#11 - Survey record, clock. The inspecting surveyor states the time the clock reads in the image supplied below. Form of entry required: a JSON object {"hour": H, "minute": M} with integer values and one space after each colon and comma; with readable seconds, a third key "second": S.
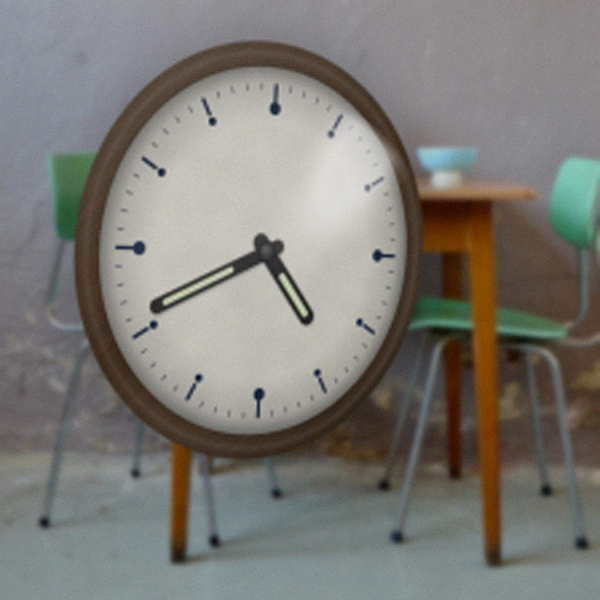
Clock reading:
{"hour": 4, "minute": 41}
